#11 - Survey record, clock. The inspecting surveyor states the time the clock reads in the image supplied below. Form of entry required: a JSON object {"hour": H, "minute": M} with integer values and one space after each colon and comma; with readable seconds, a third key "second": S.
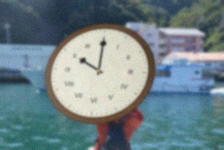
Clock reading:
{"hour": 10, "minute": 0}
